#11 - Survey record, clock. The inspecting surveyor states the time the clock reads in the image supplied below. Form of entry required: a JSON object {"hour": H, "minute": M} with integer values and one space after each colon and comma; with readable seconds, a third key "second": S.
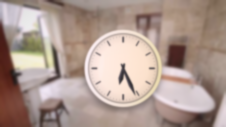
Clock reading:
{"hour": 6, "minute": 26}
